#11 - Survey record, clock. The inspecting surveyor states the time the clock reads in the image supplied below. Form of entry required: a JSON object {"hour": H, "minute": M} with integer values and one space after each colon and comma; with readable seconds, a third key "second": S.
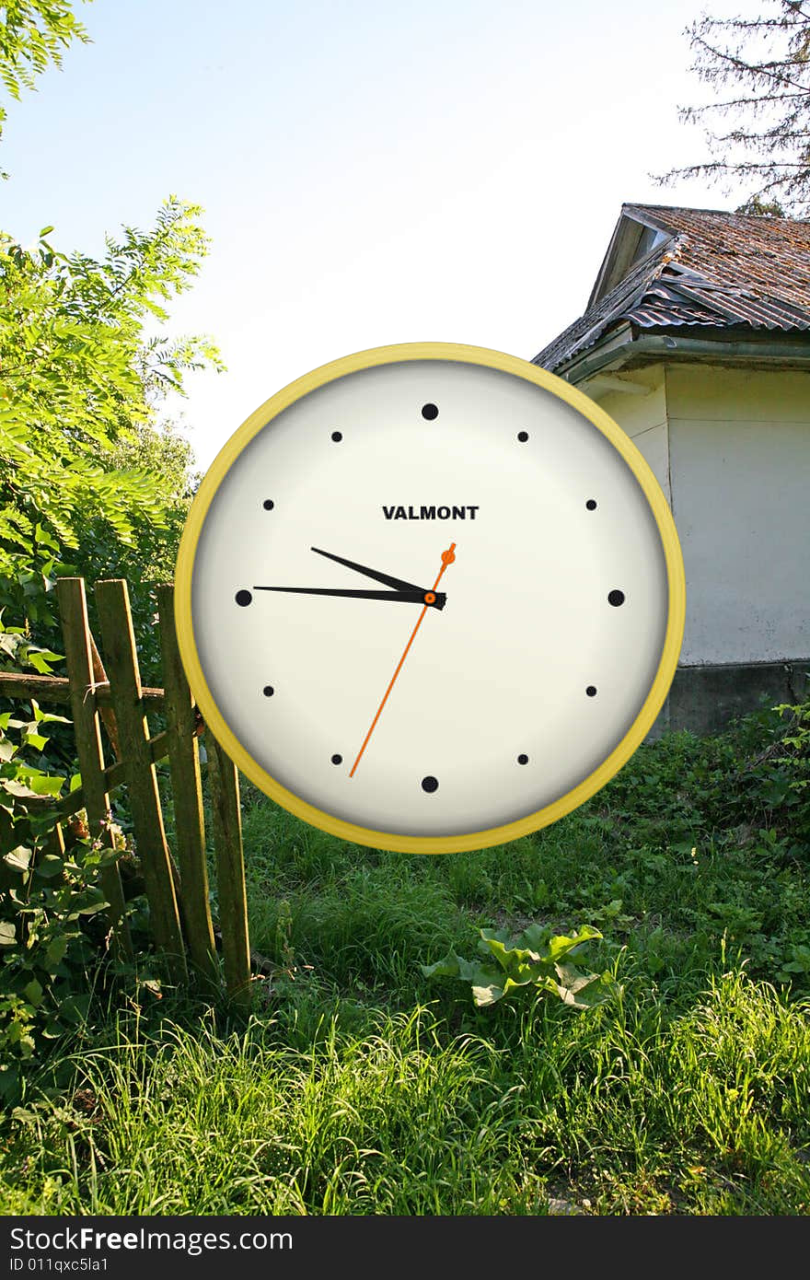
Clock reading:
{"hour": 9, "minute": 45, "second": 34}
